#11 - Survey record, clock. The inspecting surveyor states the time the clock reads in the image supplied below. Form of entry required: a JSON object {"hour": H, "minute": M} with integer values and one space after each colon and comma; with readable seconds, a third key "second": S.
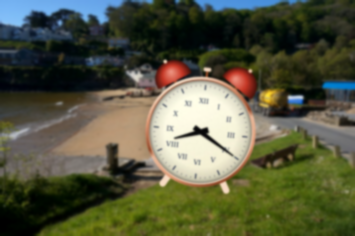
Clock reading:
{"hour": 8, "minute": 20}
